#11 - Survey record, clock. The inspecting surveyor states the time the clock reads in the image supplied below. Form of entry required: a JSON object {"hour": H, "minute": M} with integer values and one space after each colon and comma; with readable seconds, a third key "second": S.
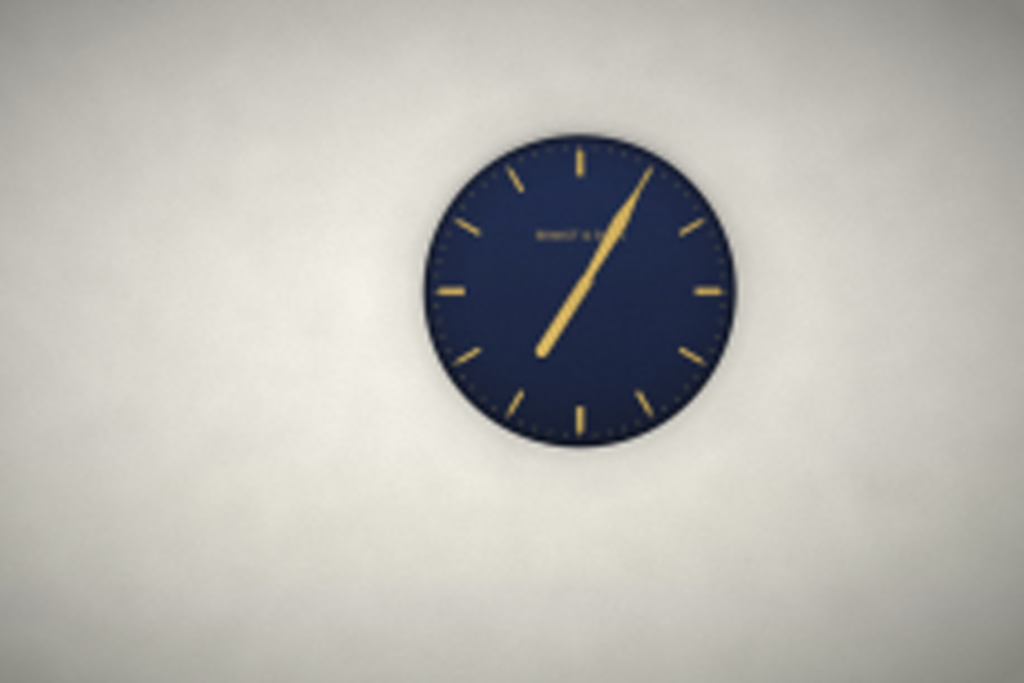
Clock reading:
{"hour": 7, "minute": 5}
